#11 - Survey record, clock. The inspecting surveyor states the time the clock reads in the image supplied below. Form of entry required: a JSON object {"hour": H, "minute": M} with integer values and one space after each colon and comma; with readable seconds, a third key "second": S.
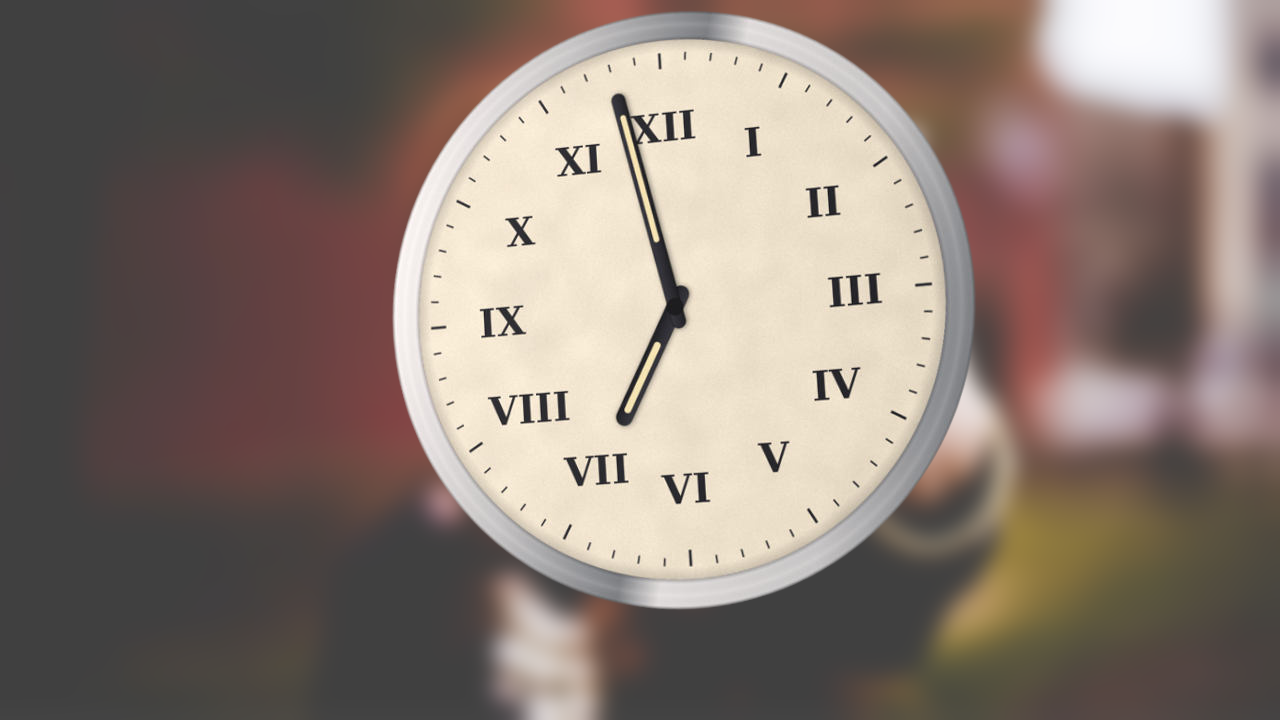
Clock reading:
{"hour": 6, "minute": 58}
